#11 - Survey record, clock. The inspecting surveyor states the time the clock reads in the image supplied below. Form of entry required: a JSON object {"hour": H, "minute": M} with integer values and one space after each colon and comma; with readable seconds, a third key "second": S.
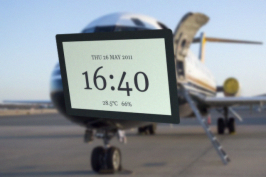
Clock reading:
{"hour": 16, "minute": 40}
